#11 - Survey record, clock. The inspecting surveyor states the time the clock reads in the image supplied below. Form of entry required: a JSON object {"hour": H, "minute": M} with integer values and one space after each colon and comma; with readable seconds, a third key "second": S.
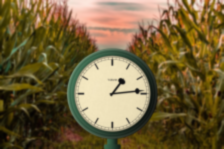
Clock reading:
{"hour": 1, "minute": 14}
